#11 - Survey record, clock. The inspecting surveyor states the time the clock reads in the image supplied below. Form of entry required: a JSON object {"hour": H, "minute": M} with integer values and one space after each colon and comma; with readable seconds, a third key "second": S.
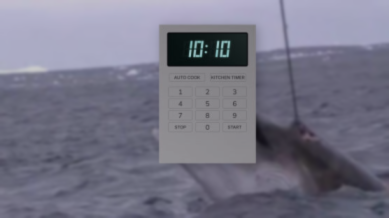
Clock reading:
{"hour": 10, "minute": 10}
